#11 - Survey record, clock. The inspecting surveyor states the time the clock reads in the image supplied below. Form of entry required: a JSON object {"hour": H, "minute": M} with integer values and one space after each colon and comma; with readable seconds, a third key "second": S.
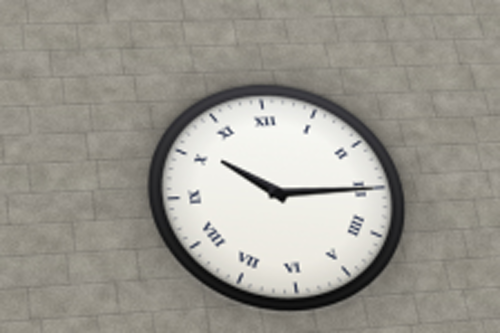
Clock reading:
{"hour": 10, "minute": 15}
